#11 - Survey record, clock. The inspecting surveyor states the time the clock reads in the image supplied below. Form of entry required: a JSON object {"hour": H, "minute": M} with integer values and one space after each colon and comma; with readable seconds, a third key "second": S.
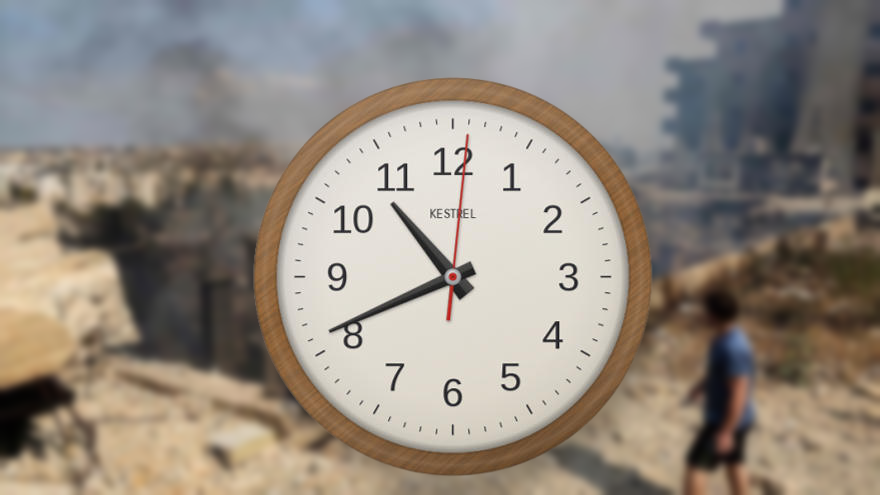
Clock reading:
{"hour": 10, "minute": 41, "second": 1}
